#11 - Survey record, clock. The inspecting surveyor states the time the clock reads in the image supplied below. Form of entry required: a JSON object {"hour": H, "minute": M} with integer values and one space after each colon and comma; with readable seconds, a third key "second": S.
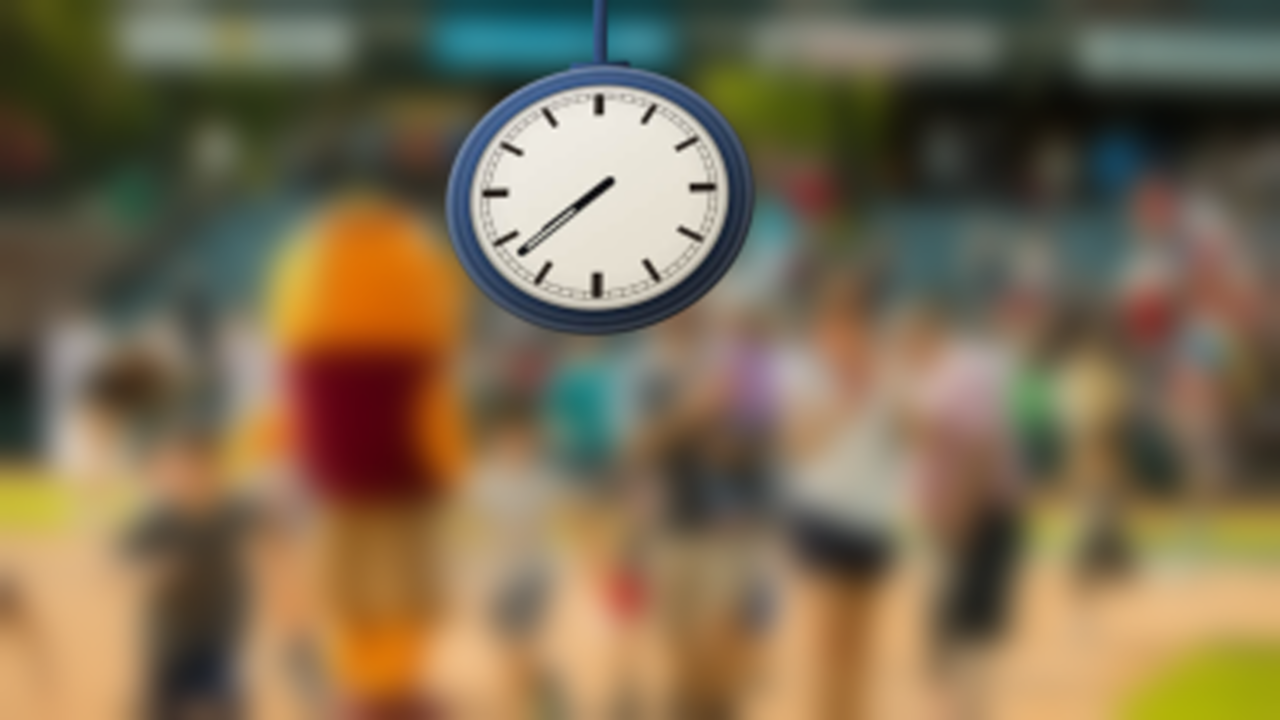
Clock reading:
{"hour": 7, "minute": 38}
